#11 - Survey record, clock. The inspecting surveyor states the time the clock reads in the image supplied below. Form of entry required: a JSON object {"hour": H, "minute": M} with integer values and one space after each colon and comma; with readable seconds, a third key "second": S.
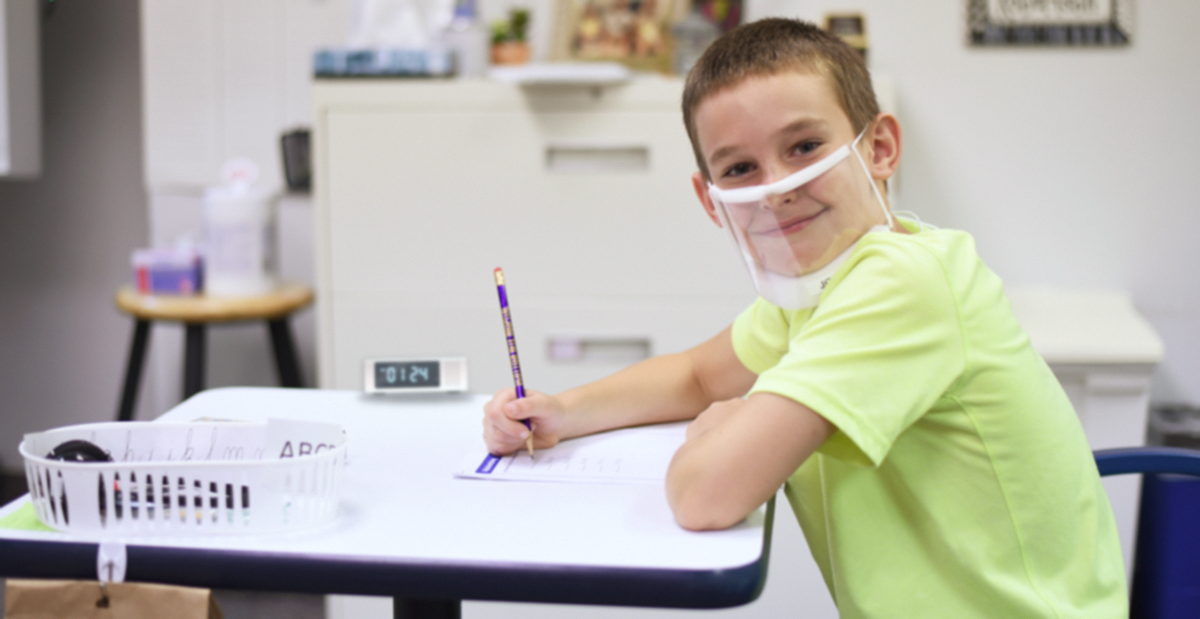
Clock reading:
{"hour": 1, "minute": 24}
